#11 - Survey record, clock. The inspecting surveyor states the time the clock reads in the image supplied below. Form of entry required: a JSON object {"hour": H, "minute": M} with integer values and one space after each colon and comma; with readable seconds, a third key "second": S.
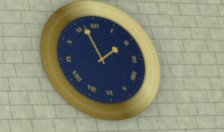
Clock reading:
{"hour": 1, "minute": 57}
